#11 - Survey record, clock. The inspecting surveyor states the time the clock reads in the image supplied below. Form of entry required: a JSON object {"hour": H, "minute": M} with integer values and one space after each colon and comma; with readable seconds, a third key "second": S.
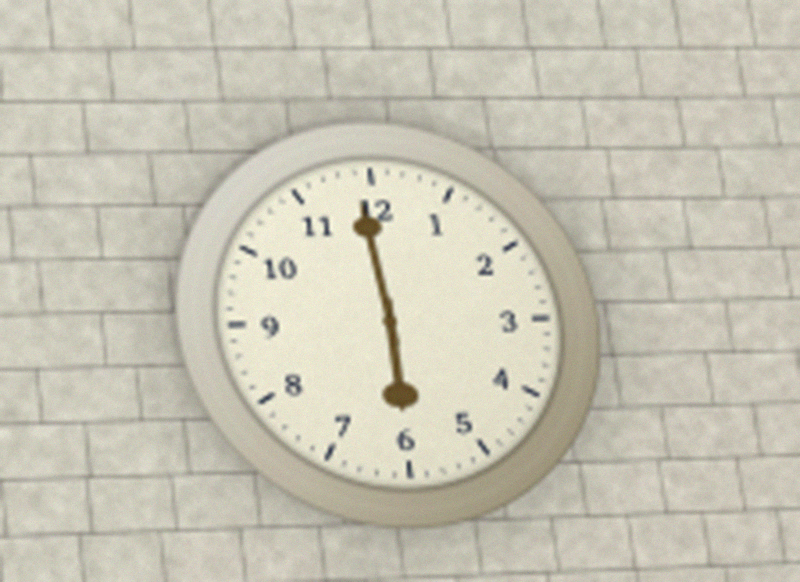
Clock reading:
{"hour": 5, "minute": 59}
